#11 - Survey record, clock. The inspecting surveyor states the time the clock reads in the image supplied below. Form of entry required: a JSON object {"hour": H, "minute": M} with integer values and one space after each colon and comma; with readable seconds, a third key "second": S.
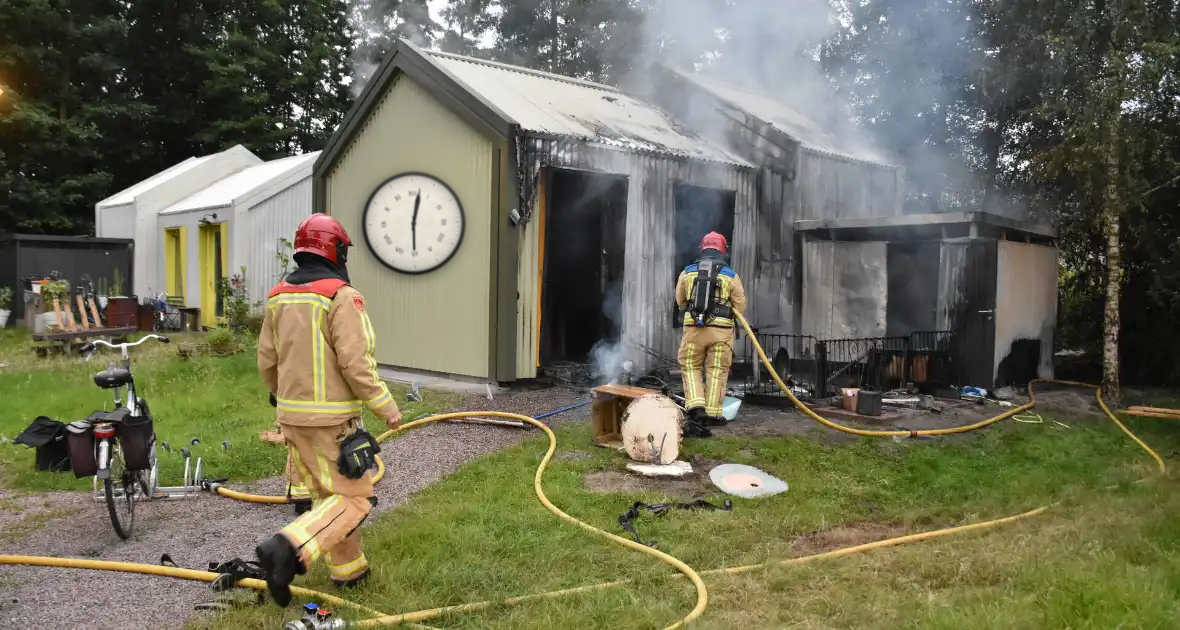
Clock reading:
{"hour": 6, "minute": 2}
